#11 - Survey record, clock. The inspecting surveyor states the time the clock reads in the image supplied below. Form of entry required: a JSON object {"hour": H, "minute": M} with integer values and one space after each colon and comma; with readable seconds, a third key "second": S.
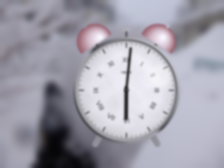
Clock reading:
{"hour": 6, "minute": 1}
